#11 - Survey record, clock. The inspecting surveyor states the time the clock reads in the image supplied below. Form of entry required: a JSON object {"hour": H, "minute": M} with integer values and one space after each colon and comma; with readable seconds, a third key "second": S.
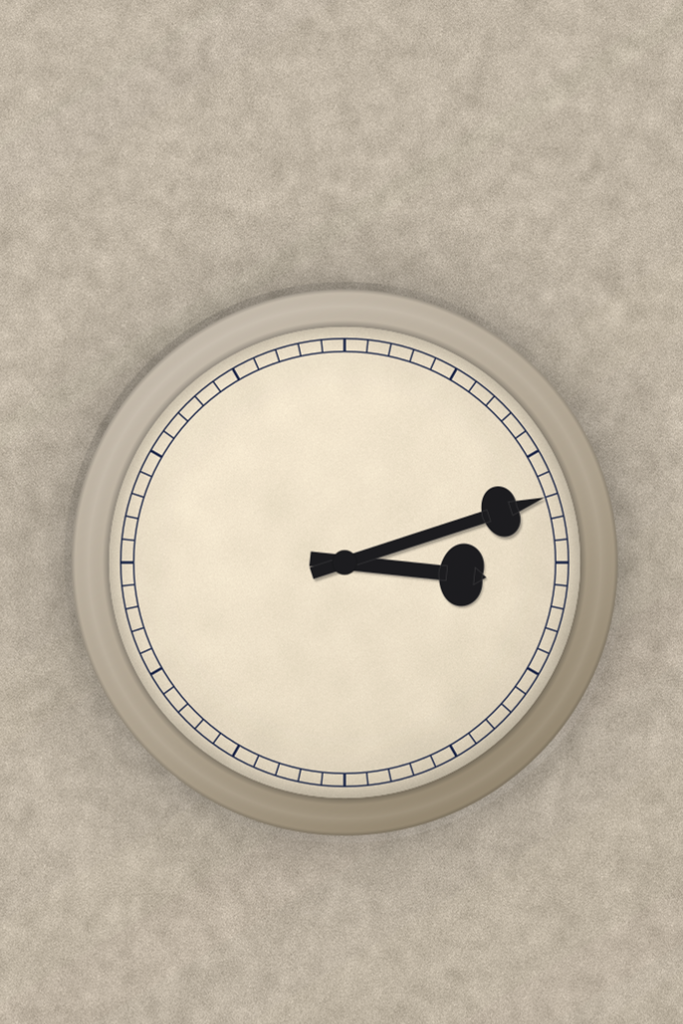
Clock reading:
{"hour": 3, "minute": 12}
